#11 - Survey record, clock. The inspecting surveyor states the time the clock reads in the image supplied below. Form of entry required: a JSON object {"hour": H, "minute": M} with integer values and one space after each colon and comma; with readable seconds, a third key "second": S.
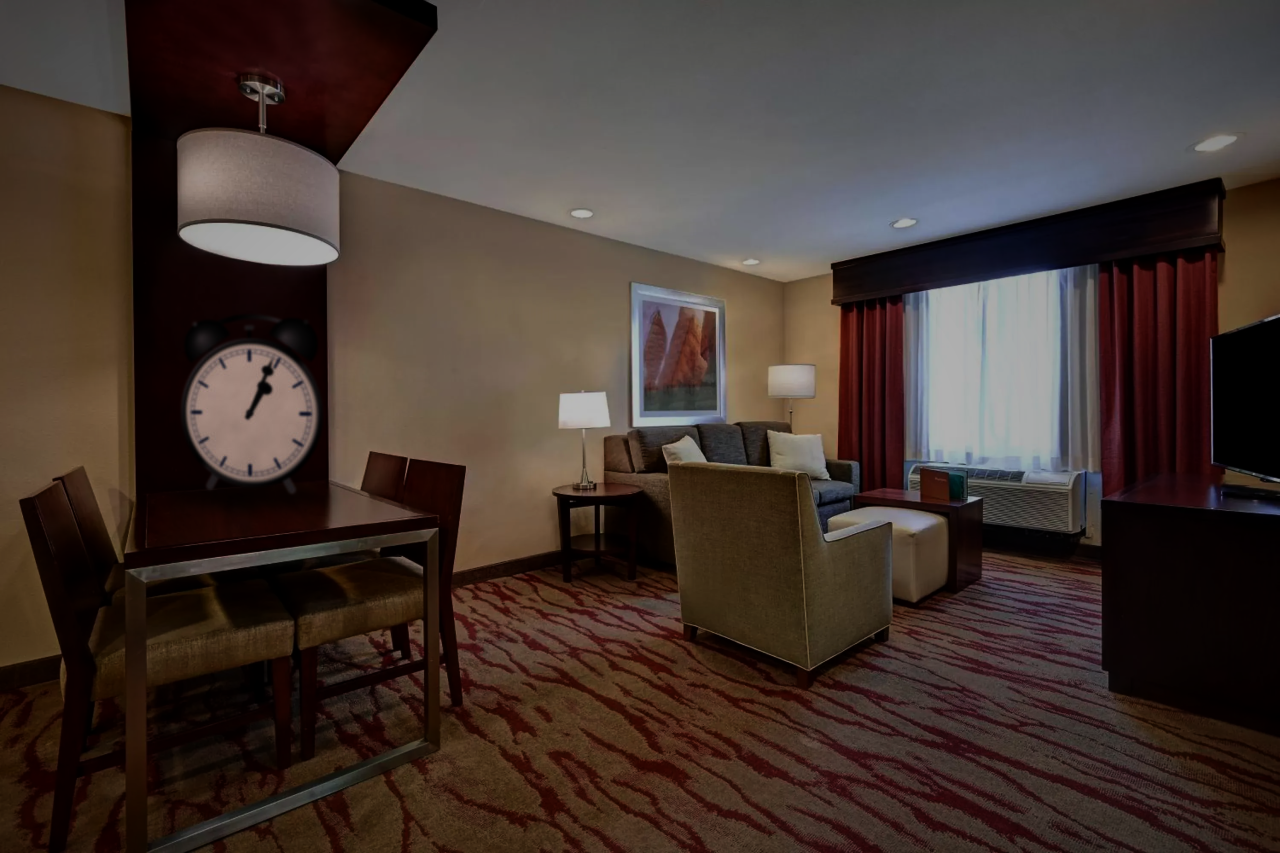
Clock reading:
{"hour": 1, "minute": 4}
